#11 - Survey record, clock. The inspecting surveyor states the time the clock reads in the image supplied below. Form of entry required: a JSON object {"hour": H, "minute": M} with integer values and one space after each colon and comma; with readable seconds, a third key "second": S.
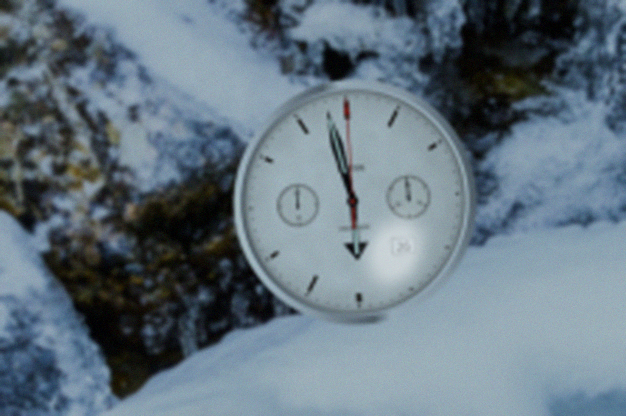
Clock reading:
{"hour": 5, "minute": 58}
